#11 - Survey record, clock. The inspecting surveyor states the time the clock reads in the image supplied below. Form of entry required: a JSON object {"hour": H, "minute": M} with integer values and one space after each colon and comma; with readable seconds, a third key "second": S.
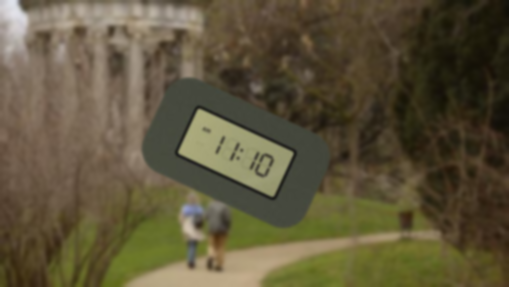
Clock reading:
{"hour": 11, "minute": 10}
